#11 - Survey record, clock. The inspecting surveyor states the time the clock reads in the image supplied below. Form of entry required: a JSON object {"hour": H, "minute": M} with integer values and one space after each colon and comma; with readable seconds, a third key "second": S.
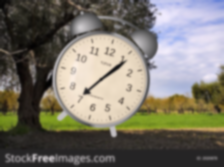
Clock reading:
{"hour": 7, "minute": 6}
